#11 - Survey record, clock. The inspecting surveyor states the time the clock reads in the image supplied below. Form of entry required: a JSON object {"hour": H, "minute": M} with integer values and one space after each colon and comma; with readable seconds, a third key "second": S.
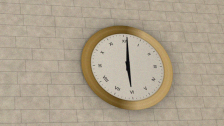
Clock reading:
{"hour": 6, "minute": 1}
